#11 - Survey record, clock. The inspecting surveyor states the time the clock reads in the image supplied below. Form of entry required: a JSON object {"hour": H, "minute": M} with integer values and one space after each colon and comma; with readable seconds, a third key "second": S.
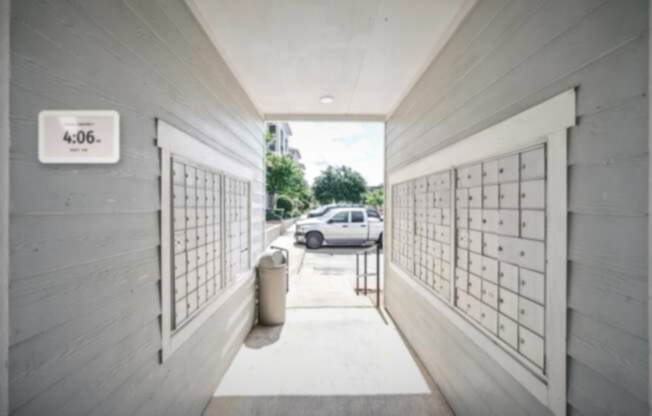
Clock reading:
{"hour": 4, "minute": 6}
